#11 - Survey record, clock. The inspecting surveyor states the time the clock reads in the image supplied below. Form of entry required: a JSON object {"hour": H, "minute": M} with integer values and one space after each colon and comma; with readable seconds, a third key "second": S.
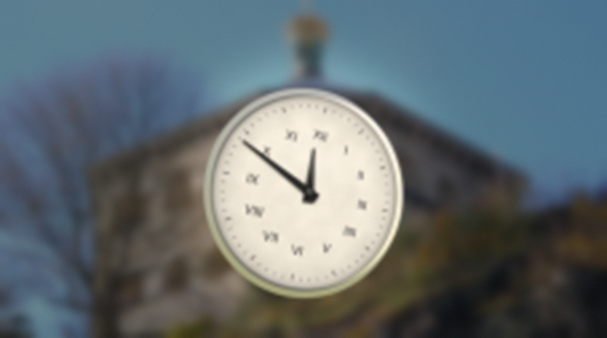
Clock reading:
{"hour": 11, "minute": 49}
